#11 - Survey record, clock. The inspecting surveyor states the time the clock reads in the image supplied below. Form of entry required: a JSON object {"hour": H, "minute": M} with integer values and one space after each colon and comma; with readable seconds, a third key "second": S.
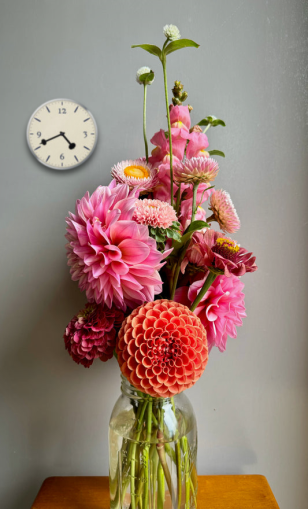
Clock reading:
{"hour": 4, "minute": 41}
